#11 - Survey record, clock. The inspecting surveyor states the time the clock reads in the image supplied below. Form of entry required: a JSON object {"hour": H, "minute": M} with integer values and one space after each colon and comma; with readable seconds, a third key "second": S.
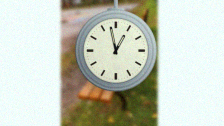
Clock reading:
{"hour": 12, "minute": 58}
